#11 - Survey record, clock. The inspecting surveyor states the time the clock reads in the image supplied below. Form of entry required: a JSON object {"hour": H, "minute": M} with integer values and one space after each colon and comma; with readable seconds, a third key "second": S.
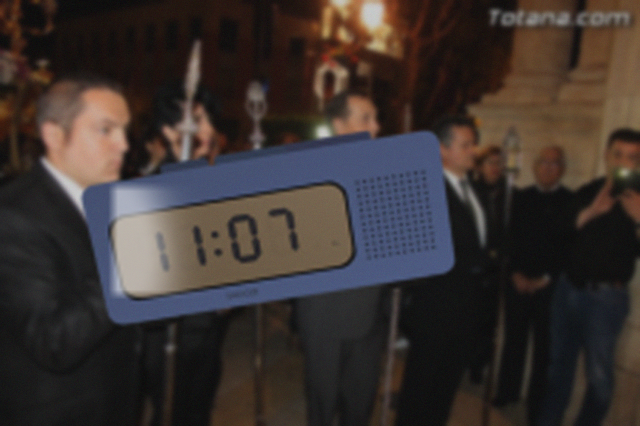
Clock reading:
{"hour": 11, "minute": 7}
